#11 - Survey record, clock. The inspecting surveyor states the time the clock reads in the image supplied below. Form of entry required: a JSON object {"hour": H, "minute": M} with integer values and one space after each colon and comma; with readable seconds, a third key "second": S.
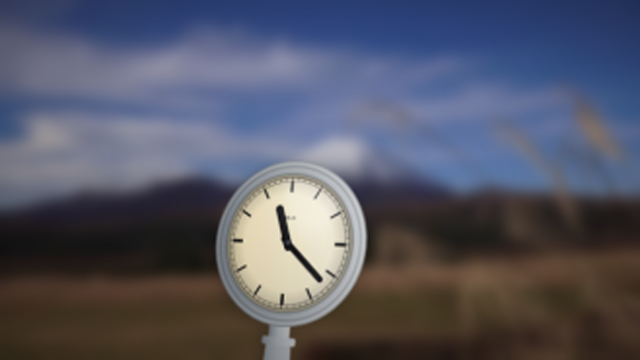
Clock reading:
{"hour": 11, "minute": 22}
